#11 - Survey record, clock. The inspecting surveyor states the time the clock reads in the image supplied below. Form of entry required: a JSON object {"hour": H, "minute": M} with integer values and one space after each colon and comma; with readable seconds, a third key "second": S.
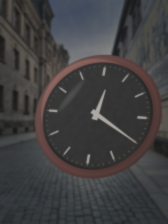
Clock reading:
{"hour": 12, "minute": 20}
